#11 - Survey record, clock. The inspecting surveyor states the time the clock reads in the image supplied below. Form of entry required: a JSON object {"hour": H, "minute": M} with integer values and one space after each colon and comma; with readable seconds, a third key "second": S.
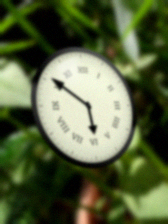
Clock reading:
{"hour": 5, "minute": 51}
